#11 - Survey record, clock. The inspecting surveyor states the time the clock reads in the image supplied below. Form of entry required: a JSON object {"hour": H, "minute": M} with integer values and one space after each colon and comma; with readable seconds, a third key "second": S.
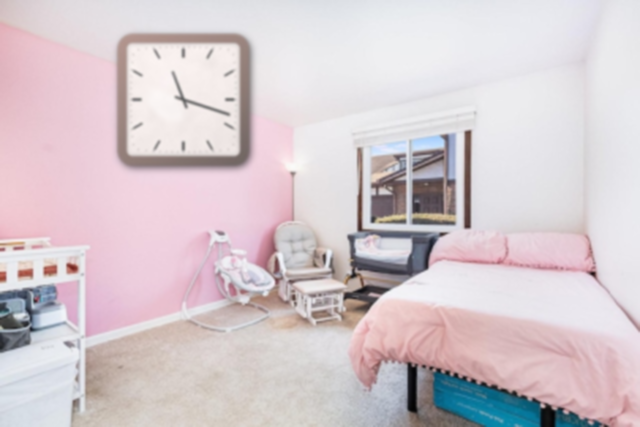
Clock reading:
{"hour": 11, "minute": 18}
